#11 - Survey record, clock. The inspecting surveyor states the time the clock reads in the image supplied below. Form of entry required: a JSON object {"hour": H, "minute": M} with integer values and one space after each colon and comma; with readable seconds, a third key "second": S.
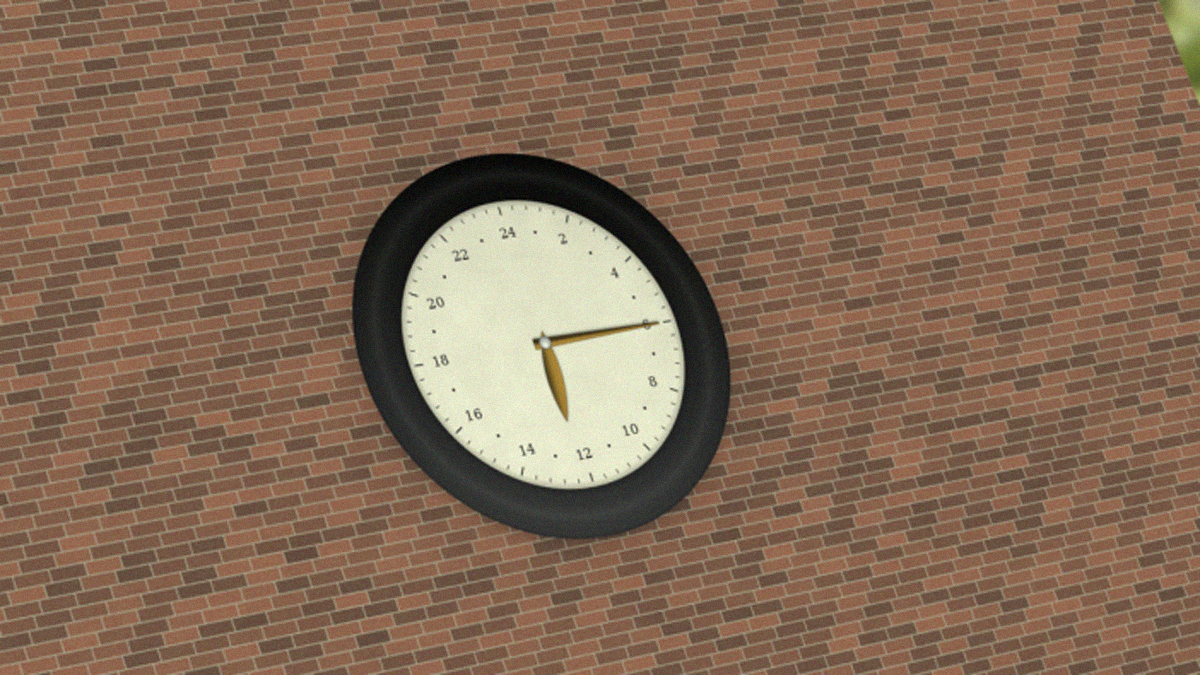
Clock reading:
{"hour": 12, "minute": 15}
